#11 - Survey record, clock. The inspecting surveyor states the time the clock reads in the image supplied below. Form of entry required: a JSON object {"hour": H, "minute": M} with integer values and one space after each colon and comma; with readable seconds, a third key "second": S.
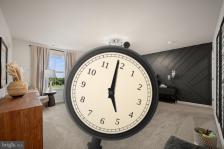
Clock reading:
{"hour": 4, "minute": 59}
